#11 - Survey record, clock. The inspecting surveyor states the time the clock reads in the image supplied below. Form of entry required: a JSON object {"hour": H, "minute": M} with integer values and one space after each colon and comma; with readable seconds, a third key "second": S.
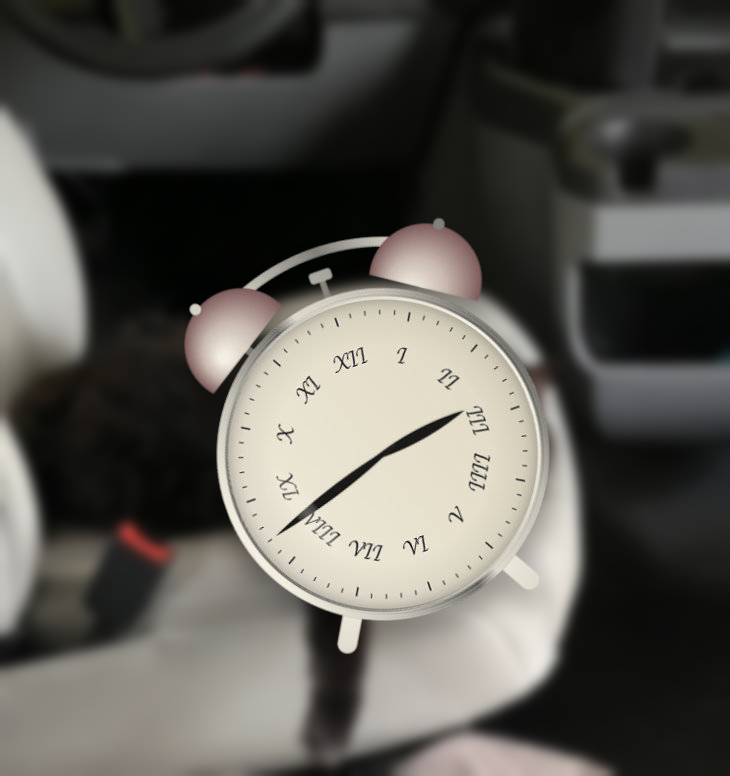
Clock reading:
{"hour": 2, "minute": 42}
